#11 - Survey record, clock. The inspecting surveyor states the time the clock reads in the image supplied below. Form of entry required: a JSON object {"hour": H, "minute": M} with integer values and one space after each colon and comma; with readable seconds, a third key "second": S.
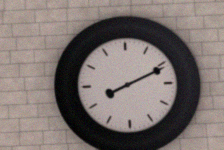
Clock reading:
{"hour": 8, "minute": 11}
